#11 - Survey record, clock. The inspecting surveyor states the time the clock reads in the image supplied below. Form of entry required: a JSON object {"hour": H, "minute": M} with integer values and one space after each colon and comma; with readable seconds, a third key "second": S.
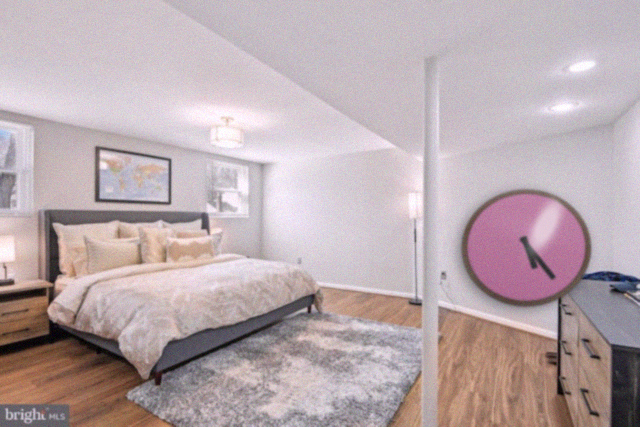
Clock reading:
{"hour": 5, "minute": 24}
